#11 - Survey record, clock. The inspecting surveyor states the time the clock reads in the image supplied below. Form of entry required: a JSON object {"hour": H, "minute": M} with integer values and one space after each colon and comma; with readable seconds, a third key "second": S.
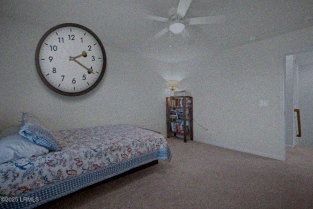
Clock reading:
{"hour": 2, "minute": 21}
